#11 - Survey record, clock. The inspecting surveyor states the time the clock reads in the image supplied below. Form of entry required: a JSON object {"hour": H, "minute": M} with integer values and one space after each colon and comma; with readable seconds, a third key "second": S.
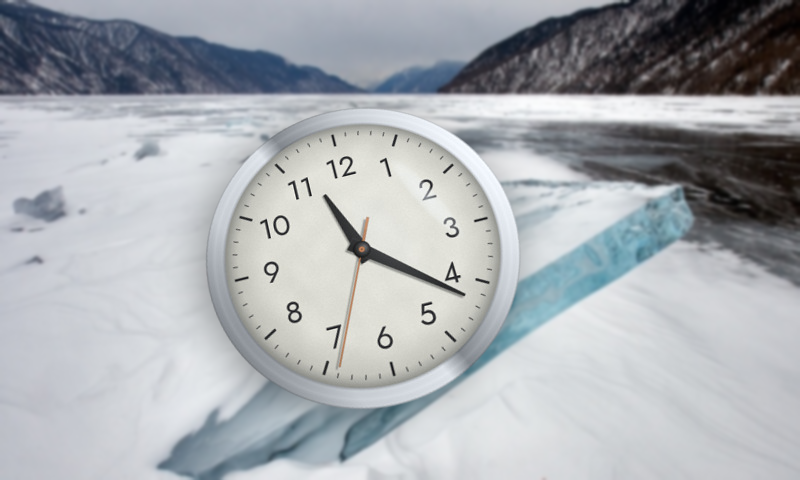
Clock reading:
{"hour": 11, "minute": 21, "second": 34}
